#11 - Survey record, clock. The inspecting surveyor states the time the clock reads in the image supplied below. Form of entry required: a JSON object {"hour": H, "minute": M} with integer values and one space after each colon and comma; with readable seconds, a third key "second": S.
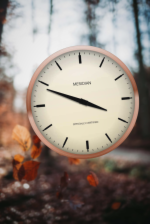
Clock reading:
{"hour": 3, "minute": 49}
